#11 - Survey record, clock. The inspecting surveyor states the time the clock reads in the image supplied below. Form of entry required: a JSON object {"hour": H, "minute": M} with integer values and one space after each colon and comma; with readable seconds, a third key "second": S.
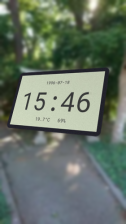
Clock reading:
{"hour": 15, "minute": 46}
